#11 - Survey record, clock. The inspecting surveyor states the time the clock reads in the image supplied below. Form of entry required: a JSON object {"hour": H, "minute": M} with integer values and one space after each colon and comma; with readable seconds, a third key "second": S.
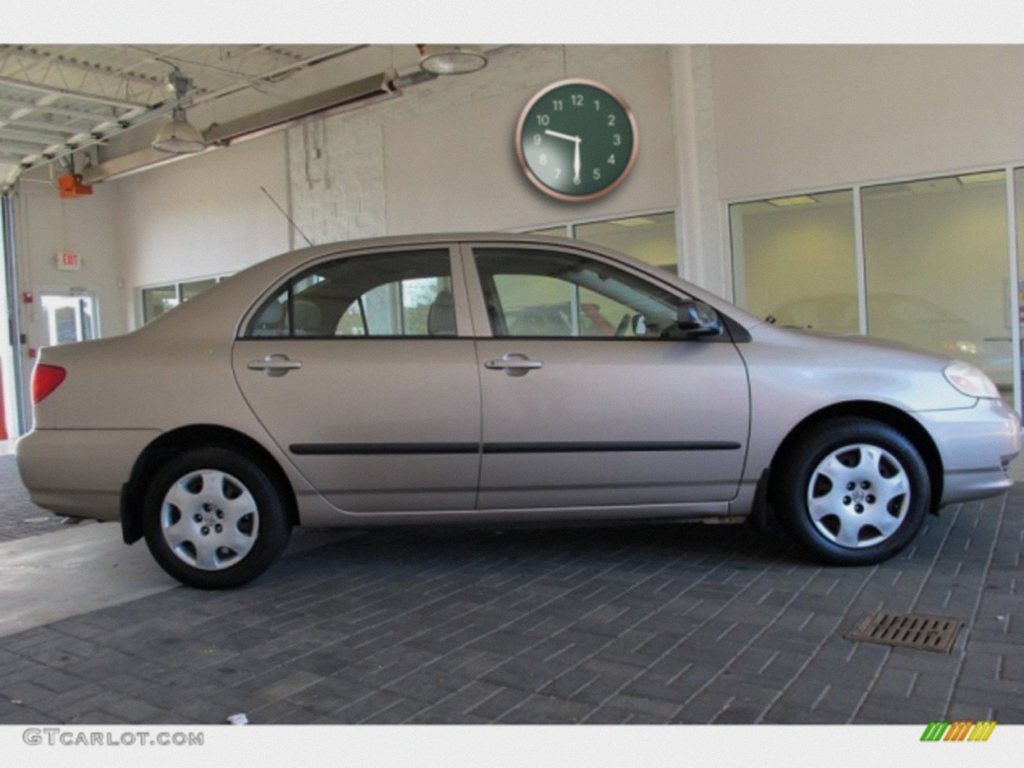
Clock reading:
{"hour": 9, "minute": 30}
